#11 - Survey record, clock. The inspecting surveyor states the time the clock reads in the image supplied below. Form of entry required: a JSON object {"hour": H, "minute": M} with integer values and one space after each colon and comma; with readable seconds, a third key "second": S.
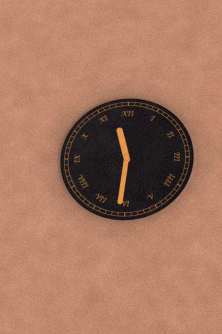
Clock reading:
{"hour": 11, "minute": 31}
